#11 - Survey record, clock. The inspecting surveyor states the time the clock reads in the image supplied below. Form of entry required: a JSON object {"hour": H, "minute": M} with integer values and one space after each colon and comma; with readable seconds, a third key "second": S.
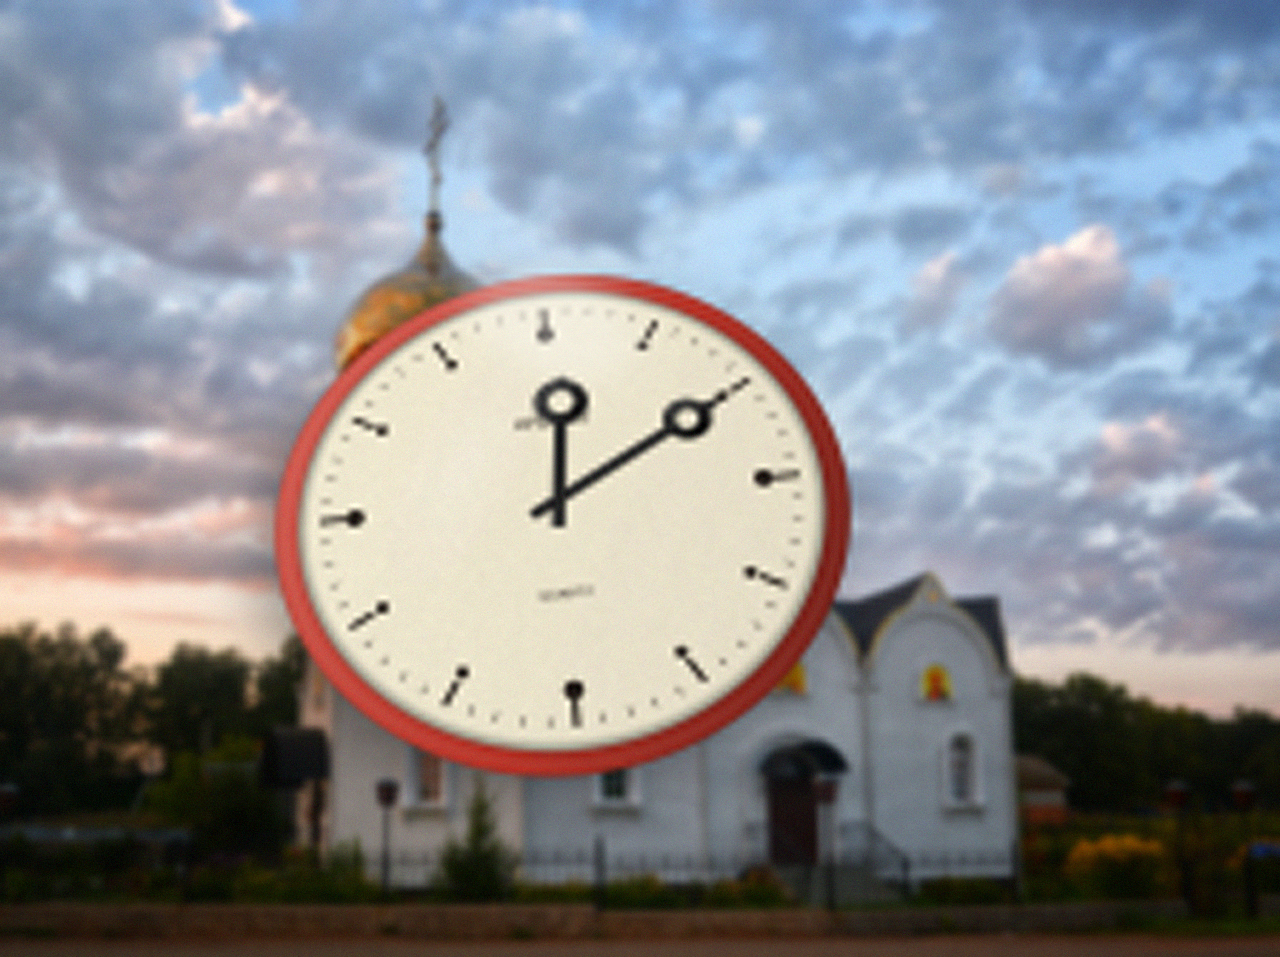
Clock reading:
{"hour": 12, "minute": 10}
